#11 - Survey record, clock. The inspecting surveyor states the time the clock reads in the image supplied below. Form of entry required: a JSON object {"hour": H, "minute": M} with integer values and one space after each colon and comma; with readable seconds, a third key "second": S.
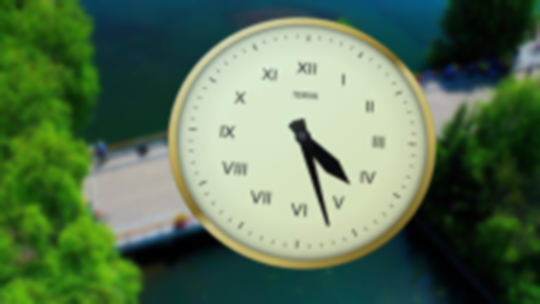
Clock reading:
{"hour": 4, "minute": 27}
